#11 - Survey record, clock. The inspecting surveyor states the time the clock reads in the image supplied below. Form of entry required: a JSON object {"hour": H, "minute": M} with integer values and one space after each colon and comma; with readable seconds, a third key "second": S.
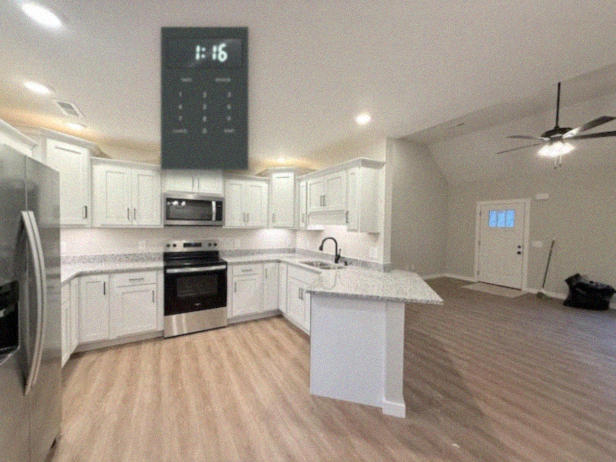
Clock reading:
{"hour": 1, "minute": 16}
